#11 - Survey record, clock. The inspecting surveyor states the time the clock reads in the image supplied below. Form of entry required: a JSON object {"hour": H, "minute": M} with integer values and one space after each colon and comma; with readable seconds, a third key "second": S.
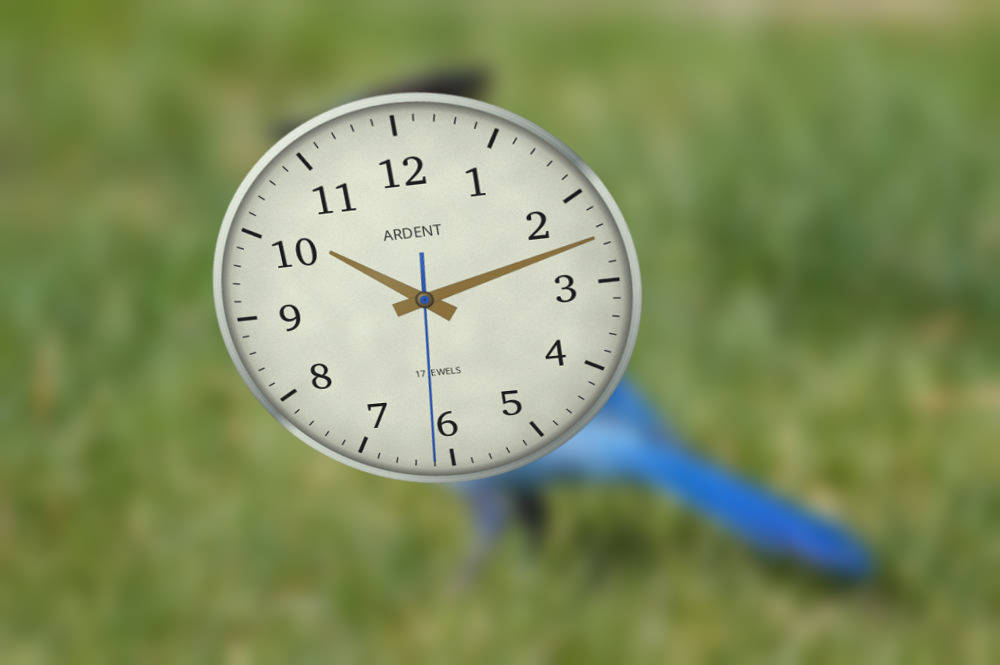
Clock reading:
{"hour": 10, "minute": 12, "second": 31}
